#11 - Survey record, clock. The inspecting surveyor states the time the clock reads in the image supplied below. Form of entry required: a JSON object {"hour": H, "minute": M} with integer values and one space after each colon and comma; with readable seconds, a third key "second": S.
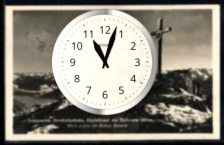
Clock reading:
{"hour": 11, "minute": 3}
